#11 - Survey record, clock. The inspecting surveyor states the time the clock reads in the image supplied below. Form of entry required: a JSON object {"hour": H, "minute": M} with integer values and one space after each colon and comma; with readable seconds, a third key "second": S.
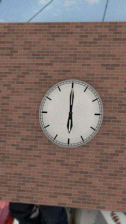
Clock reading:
{"hour": 6, "minute": 0}
